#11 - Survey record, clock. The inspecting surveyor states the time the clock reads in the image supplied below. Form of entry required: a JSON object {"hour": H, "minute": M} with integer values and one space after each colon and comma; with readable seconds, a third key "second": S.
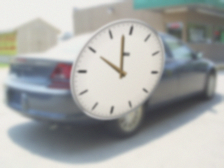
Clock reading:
{"hour": 9, "minute": 58}
